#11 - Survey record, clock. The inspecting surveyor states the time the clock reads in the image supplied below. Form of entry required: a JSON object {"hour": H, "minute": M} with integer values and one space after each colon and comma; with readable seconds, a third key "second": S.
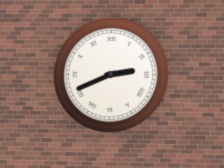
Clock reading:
{"hour": 2, "minute": 41}
